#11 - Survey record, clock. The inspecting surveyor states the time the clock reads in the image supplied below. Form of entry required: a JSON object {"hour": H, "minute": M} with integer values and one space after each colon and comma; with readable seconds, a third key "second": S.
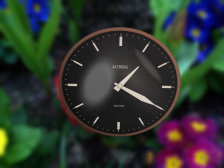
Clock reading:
{"hour": 1, "minute": 20}
